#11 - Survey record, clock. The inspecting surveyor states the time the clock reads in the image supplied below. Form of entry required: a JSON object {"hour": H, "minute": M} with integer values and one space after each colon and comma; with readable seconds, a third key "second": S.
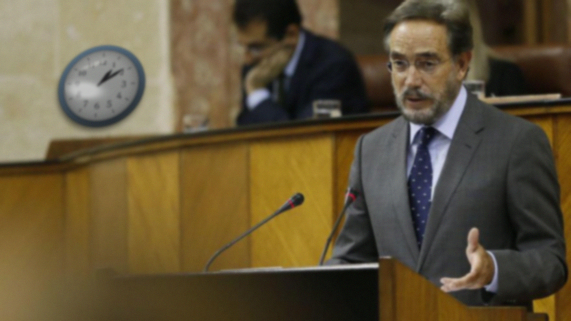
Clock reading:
{"hour": 1, "minute": 9}
